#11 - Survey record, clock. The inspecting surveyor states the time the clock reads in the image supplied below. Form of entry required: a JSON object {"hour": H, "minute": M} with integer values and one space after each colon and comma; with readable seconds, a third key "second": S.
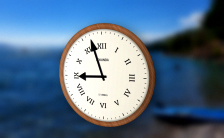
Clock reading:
{"hour": 8, "minute": 57}
